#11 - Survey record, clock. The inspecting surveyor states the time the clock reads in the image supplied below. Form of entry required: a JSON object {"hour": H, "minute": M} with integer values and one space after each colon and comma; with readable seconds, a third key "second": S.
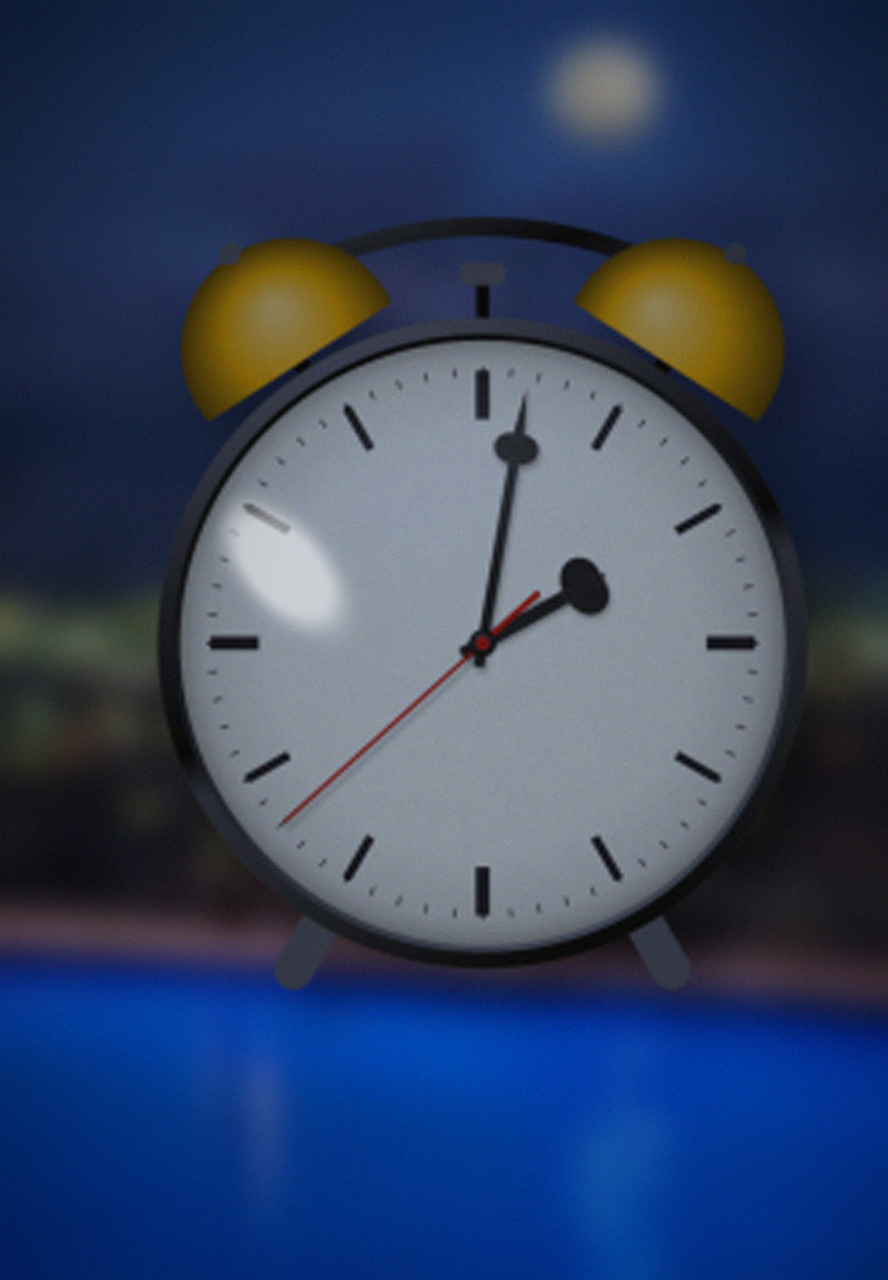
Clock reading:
{"hour": 2, "minute": 1, "second": 38}
